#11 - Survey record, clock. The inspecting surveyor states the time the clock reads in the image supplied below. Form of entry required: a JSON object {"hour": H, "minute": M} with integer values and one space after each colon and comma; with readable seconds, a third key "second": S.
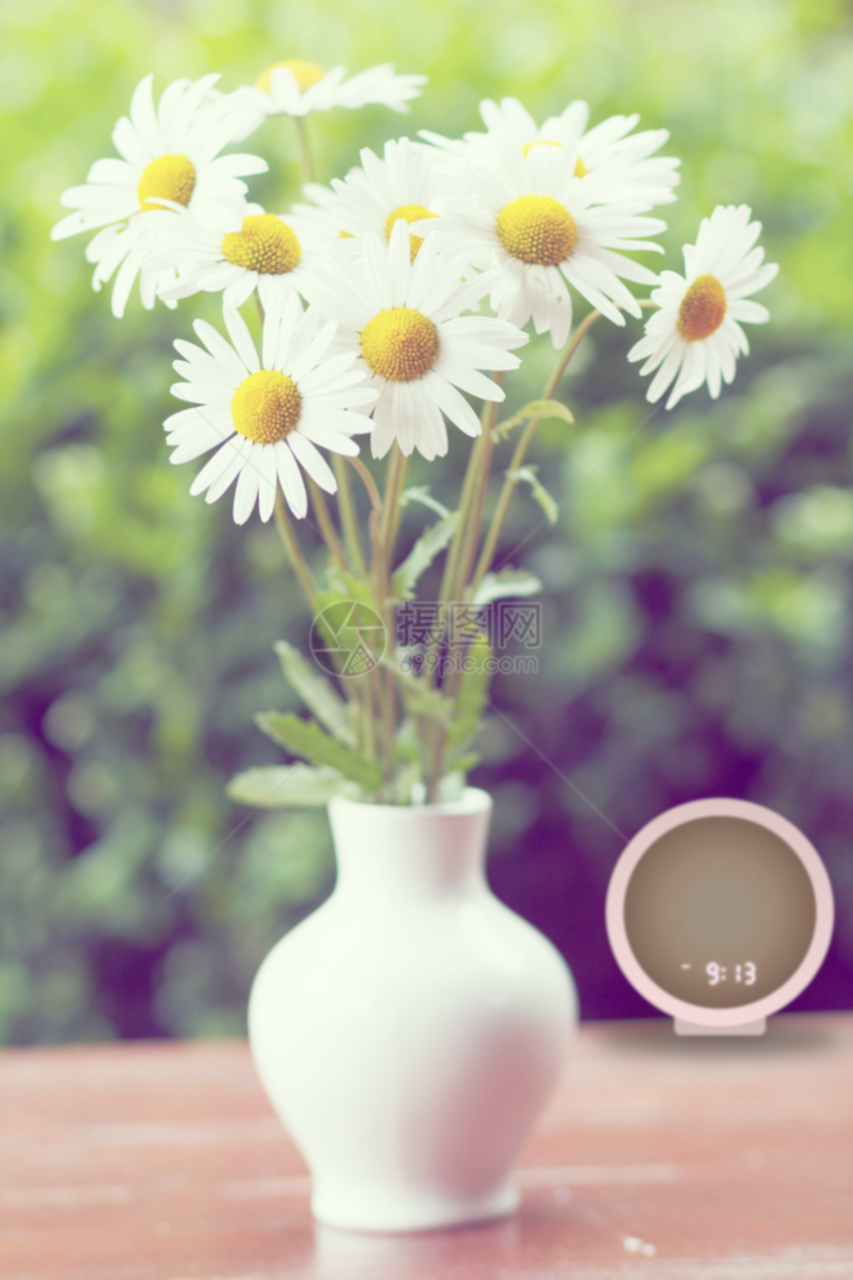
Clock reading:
{"hour": 9, "minute": 13}
